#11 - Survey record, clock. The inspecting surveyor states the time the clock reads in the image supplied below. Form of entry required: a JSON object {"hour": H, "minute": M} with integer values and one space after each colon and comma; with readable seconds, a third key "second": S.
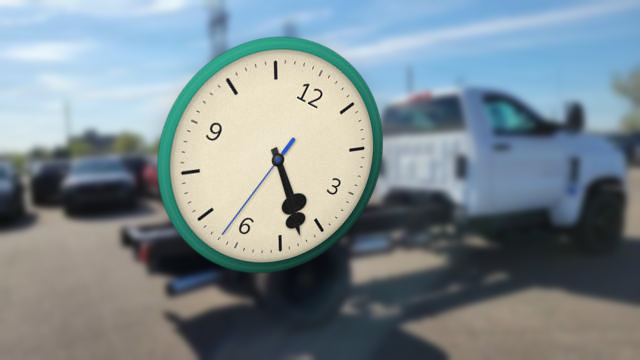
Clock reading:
{"hour": 4, "minute": 22, "second": 32}
